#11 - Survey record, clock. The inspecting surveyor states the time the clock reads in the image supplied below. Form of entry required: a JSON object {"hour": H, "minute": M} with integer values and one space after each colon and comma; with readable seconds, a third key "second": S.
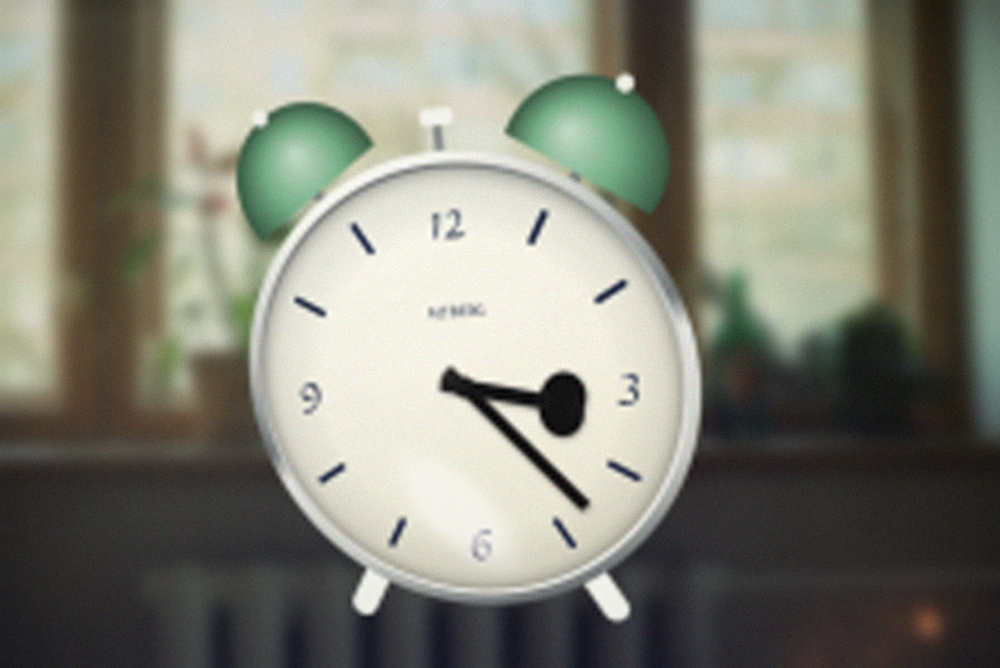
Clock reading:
{"hour": 3, "minute": 23}
